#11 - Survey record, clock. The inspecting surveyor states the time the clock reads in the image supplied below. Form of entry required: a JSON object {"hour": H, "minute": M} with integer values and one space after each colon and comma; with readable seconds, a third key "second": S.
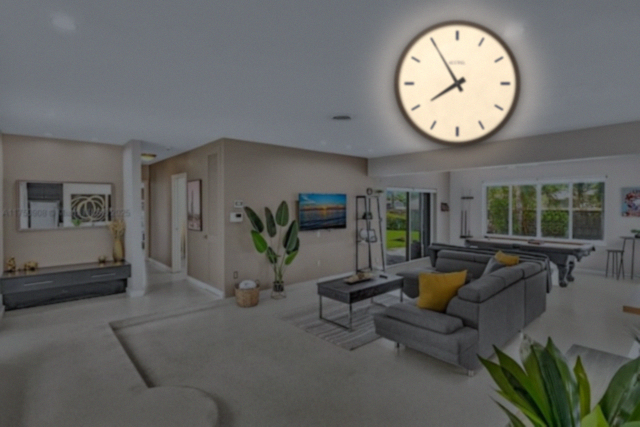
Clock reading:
{"hour": 7, "minute": 55}
